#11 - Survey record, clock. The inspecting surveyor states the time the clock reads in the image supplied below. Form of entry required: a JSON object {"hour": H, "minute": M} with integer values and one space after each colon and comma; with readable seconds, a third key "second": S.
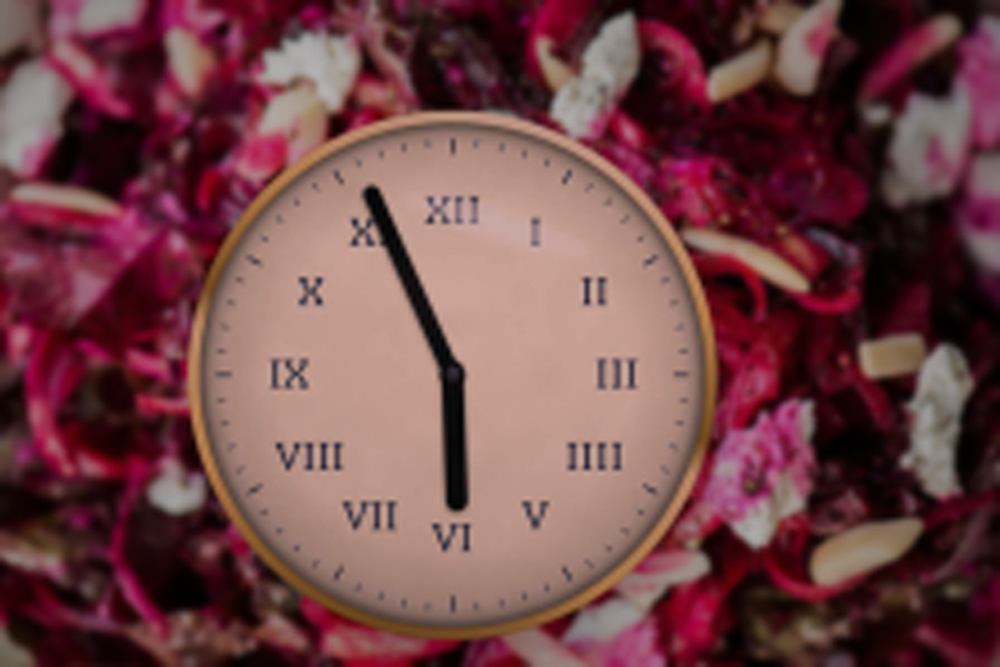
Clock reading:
{"hour": 5, "minute": 56}
